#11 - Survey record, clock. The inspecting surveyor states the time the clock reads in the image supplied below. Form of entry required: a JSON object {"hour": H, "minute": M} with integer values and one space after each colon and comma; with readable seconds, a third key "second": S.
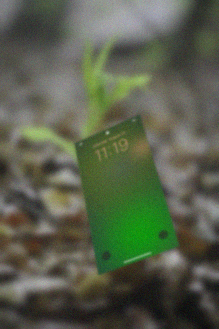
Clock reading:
{"hour": 11, "minute": 19}
